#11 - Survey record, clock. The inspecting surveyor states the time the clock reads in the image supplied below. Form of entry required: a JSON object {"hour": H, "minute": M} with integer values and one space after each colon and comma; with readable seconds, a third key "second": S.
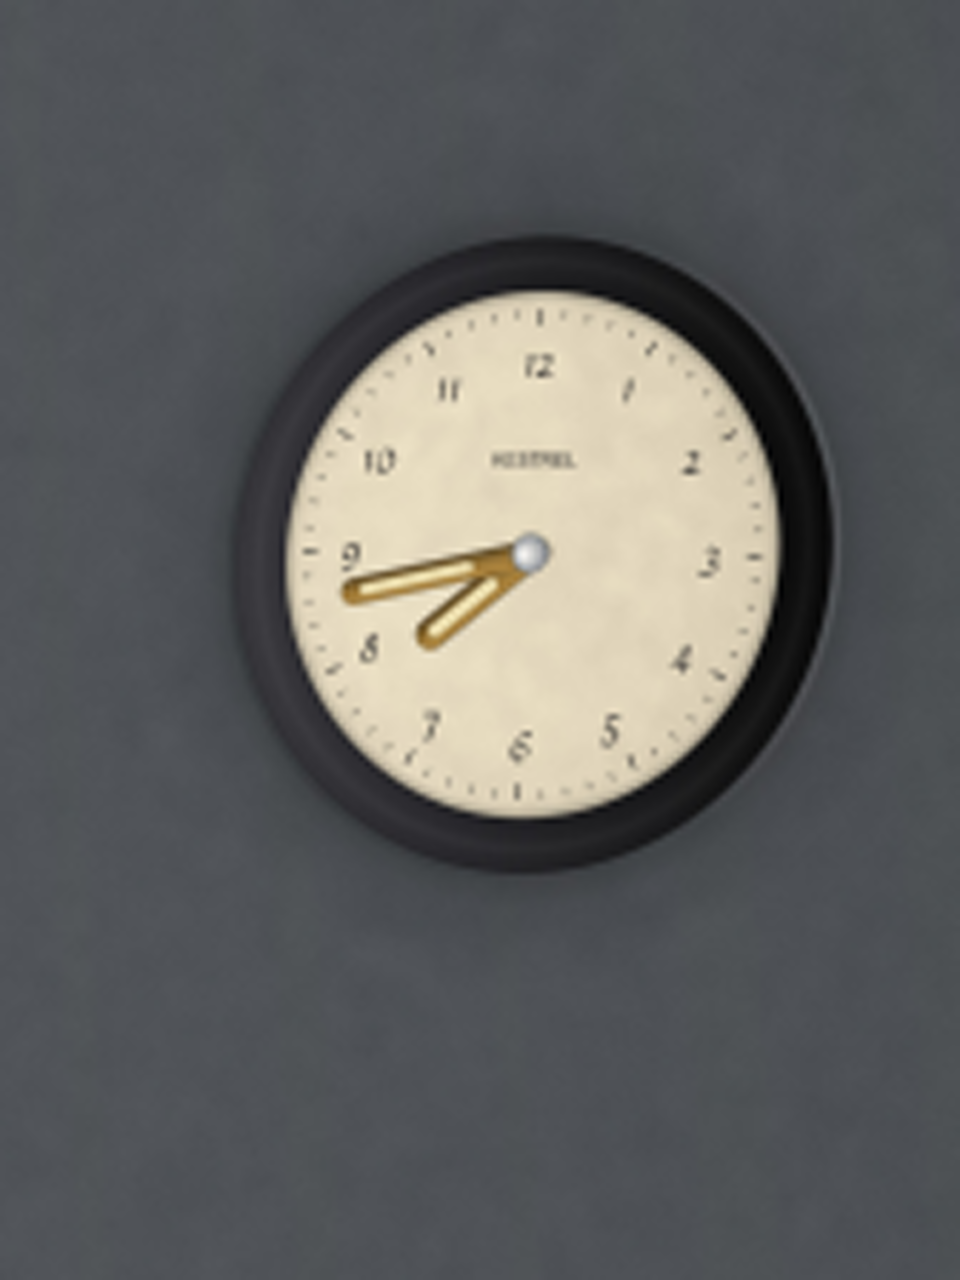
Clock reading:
{"hour": 7, "minute": 43}
